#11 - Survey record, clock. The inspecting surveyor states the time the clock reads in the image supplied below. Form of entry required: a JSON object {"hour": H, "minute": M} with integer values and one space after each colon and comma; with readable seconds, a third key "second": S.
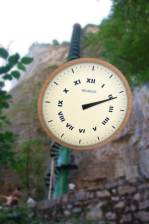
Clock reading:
{"hour": 2, "minute": 11}
